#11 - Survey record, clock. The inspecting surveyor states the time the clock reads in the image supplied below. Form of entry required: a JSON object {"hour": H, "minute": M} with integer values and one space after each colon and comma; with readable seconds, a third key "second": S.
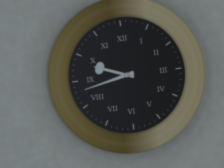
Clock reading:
{"hour": 9, "minute": 43}
